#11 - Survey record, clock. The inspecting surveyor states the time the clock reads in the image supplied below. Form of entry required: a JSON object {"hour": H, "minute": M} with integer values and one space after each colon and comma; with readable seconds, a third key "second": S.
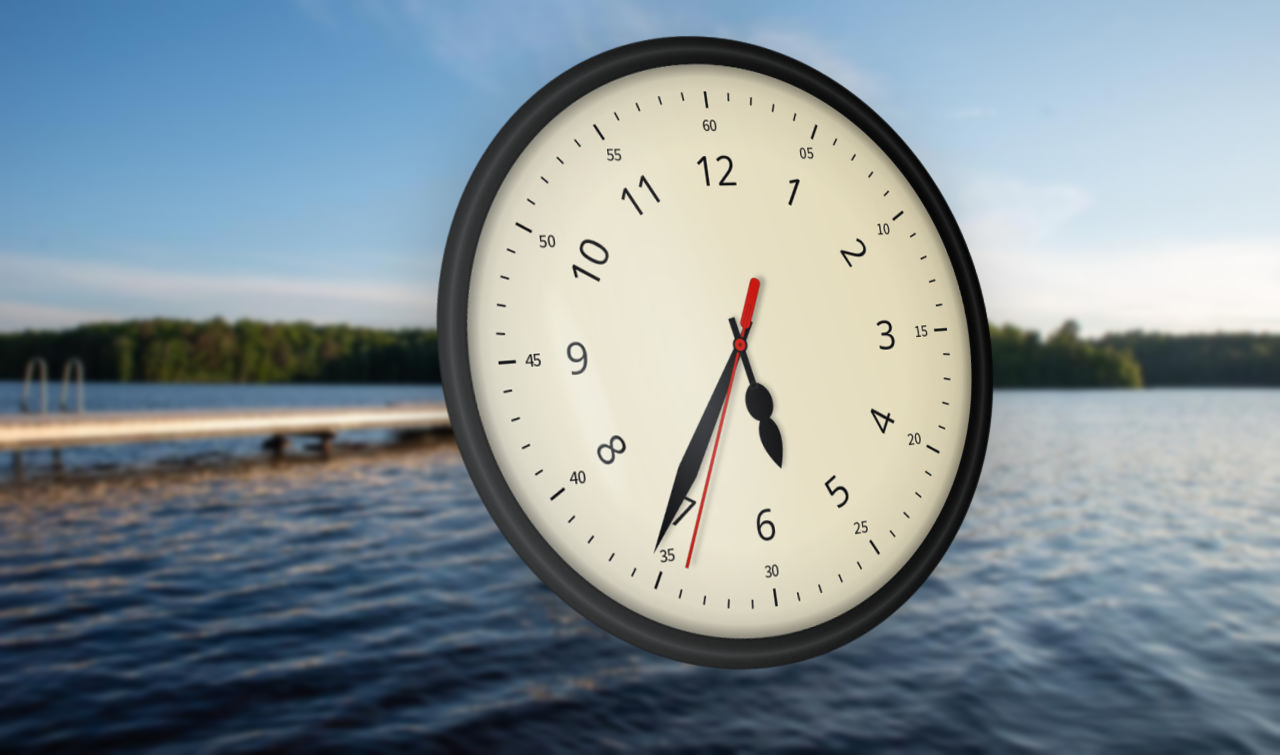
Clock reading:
{"hour": 5, "minute": 35, "second": 34}
